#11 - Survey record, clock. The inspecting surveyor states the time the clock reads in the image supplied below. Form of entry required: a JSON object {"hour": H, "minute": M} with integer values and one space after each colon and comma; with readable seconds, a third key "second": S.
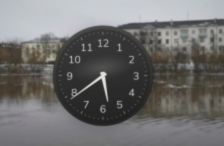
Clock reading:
{"hour": 5, "minute": 39}
